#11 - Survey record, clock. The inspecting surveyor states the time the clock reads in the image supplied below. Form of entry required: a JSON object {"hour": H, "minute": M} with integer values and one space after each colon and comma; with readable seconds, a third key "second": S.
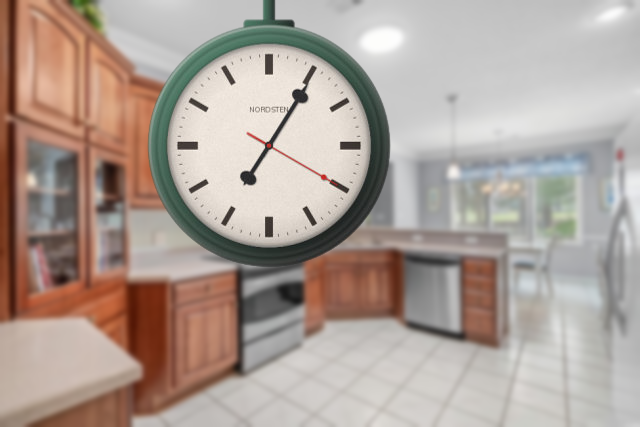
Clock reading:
{"hour": 7, "minute": 5, "second": 20}
